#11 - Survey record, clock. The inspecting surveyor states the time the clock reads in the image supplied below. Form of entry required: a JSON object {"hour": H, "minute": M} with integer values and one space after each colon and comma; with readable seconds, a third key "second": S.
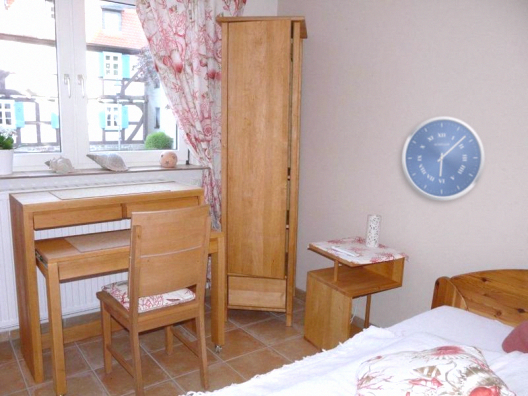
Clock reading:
{"hour": 6, "minute": 8}
